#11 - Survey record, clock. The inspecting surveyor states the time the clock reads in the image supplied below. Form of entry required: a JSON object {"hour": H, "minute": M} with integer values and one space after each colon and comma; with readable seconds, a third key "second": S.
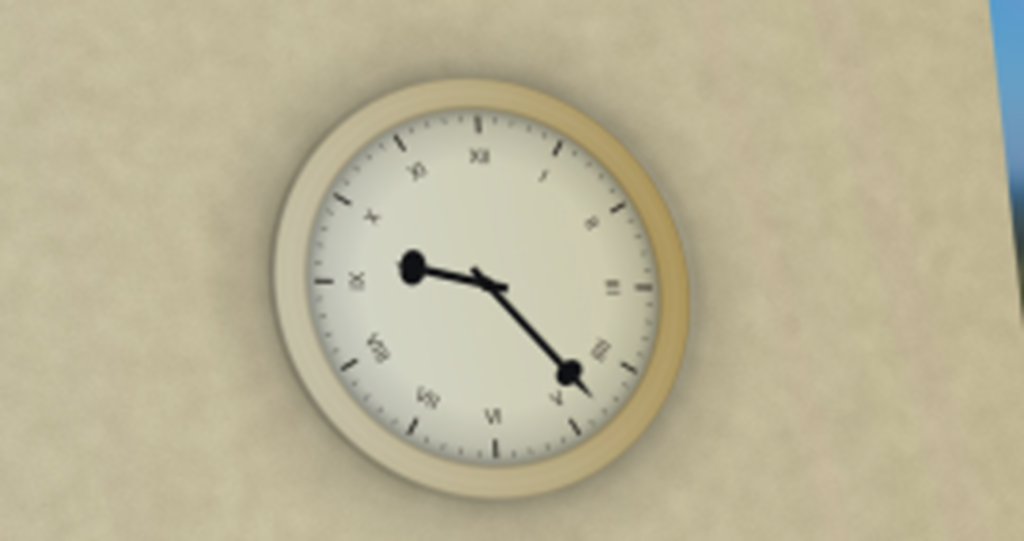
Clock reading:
{"hour": 9, "minute": 23}
